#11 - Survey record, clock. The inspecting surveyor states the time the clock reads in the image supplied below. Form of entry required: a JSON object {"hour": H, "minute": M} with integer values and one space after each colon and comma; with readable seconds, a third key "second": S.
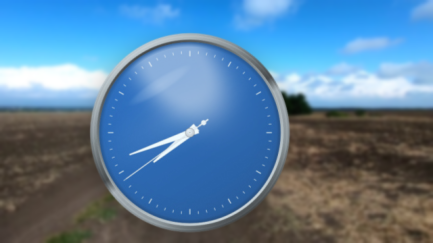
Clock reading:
{"hour": 7, "minute": 41, "second": 39}
